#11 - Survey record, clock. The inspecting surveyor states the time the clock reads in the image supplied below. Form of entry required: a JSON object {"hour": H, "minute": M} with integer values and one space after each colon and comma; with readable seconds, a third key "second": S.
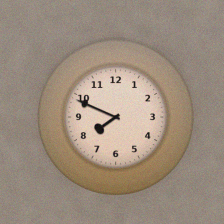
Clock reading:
{"hour": 7, "minute": 49}
